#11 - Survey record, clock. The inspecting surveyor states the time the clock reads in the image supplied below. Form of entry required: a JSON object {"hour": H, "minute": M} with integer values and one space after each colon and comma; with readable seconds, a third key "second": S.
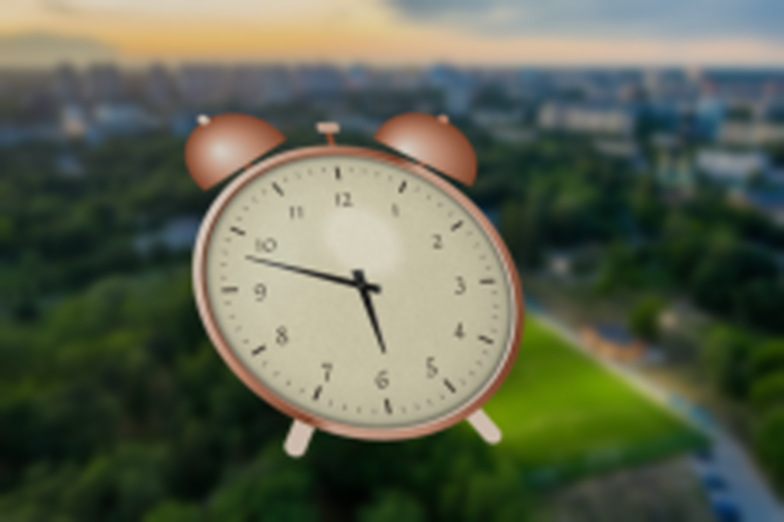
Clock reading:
{"hour": 5, "minute": 48}
